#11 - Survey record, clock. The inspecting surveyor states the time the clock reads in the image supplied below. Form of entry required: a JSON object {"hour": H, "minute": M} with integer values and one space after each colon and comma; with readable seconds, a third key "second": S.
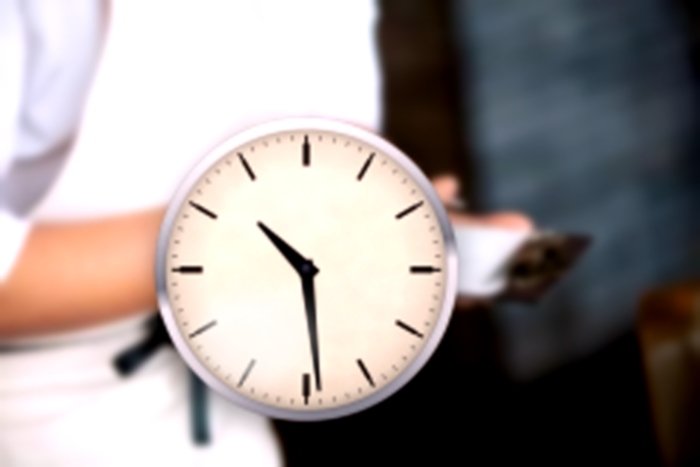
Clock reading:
{"hour": 10, "minute": 29}
